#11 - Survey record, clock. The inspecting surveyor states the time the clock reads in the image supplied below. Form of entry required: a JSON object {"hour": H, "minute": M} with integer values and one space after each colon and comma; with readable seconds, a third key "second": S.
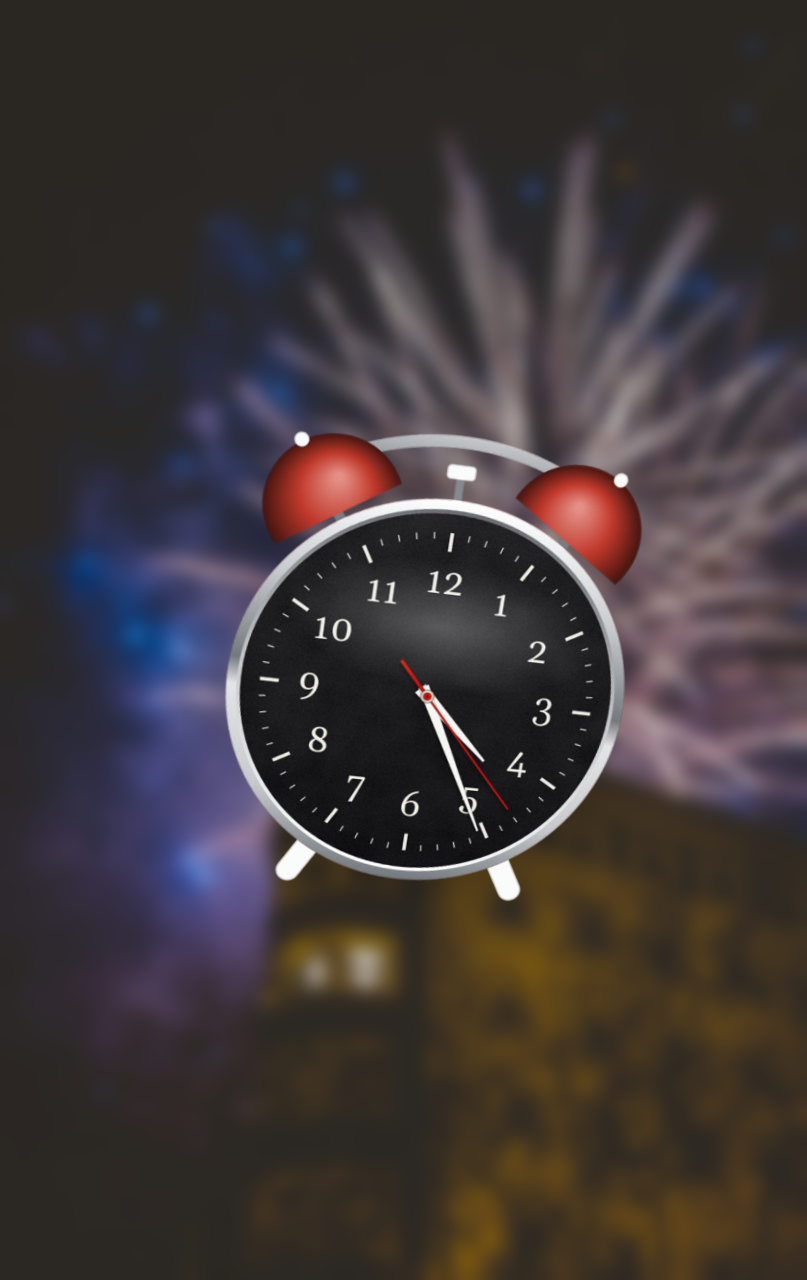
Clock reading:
{"hour": 4, "minute": 25, "second": 23}
